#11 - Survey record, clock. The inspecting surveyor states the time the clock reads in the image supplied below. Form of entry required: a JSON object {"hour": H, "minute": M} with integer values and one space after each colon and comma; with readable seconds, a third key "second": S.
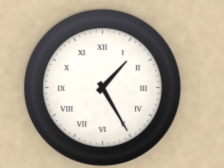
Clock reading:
{"hour": 1, "minute": 25}
